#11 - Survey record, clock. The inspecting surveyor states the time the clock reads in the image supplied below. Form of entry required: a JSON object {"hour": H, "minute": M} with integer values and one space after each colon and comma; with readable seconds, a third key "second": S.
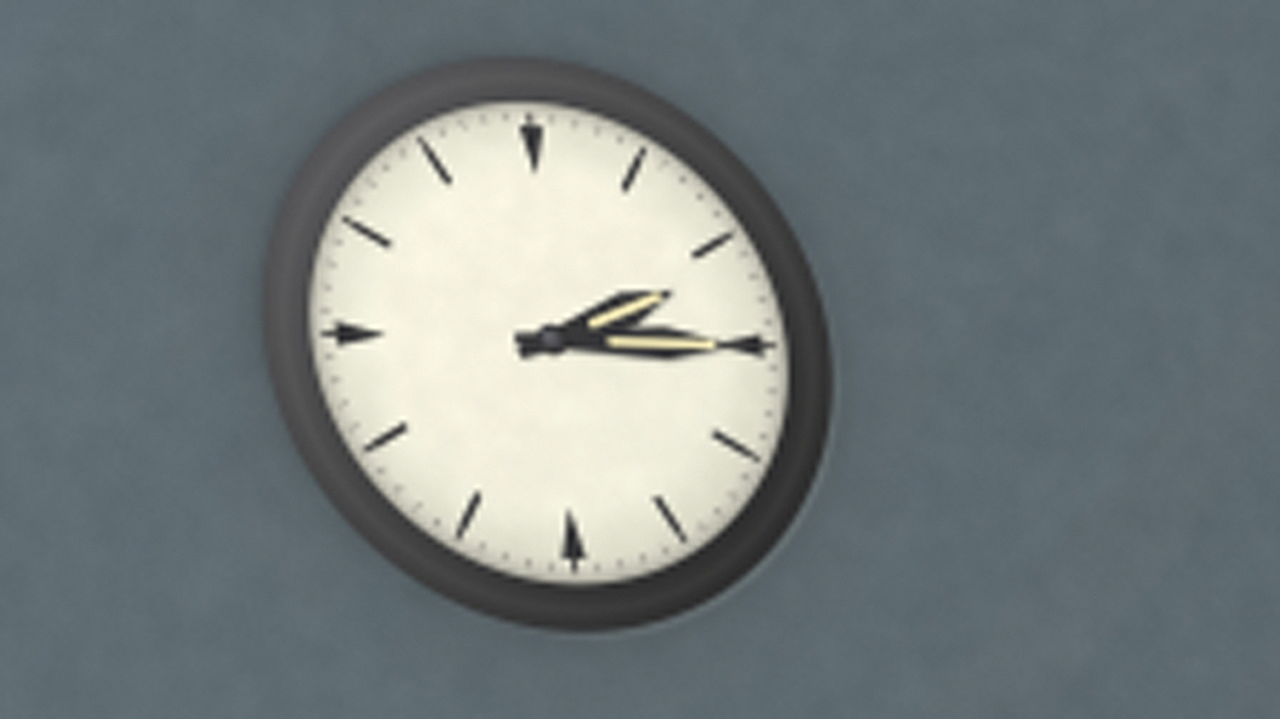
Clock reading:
{"hour": 2, "minute": 15}
